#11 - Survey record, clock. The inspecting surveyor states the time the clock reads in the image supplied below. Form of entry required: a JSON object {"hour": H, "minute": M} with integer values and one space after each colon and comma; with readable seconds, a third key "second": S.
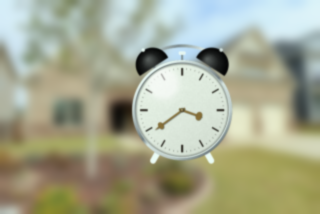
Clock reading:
{"hour": 3, "minute": 39}
